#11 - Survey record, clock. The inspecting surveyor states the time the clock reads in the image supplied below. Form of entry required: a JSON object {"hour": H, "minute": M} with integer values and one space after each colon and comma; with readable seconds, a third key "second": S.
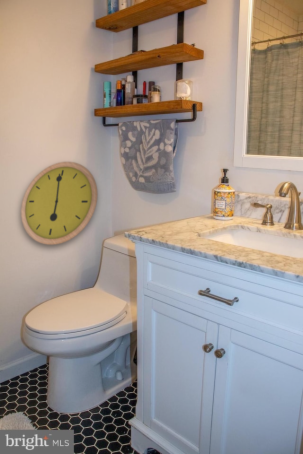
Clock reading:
{"hour": 5, "minute": 59}
